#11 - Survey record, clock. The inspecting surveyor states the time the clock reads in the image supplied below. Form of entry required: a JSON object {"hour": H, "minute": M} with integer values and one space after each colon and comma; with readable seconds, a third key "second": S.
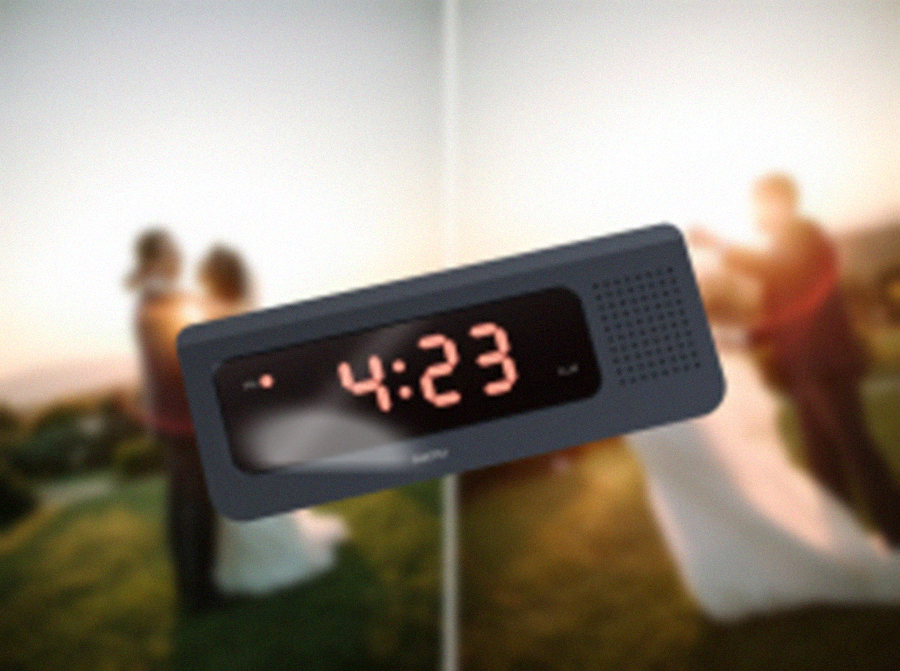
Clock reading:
{"hour": 4, "minute": 23}
